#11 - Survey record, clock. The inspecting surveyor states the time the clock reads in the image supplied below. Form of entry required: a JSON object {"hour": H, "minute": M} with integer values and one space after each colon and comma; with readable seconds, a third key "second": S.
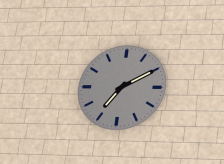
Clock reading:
{"hour": 7, "minute": 10}
